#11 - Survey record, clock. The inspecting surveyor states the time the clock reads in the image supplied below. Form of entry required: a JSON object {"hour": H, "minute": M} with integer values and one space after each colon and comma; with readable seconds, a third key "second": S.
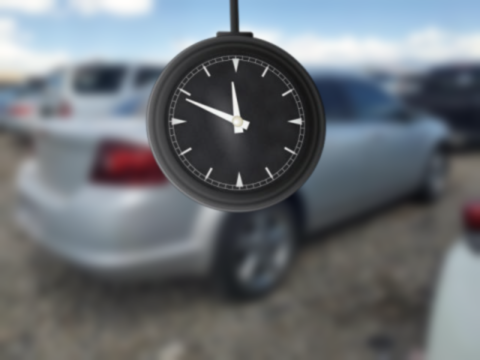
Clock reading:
{"hour": 11, "minute": 49}
